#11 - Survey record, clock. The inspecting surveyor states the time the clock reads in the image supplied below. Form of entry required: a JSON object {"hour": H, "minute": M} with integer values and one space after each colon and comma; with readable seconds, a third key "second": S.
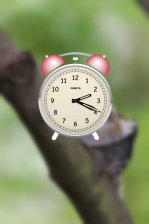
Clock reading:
{"hour": 2, "minute": 19}
